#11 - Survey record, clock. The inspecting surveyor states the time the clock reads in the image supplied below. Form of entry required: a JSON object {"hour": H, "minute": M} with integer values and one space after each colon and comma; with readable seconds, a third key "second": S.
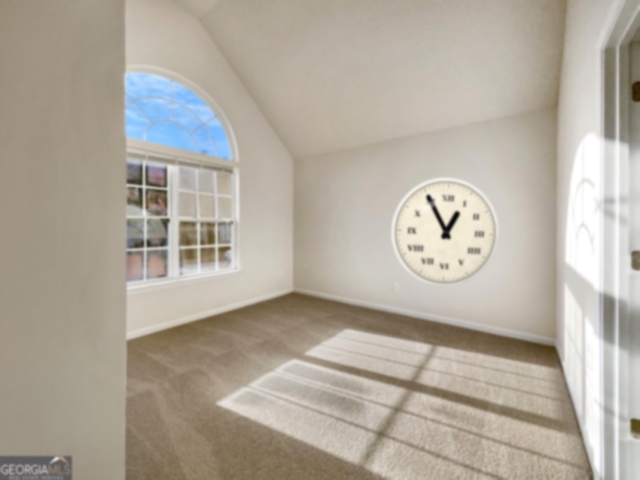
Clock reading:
{"hour": 12, "minute": 55}
